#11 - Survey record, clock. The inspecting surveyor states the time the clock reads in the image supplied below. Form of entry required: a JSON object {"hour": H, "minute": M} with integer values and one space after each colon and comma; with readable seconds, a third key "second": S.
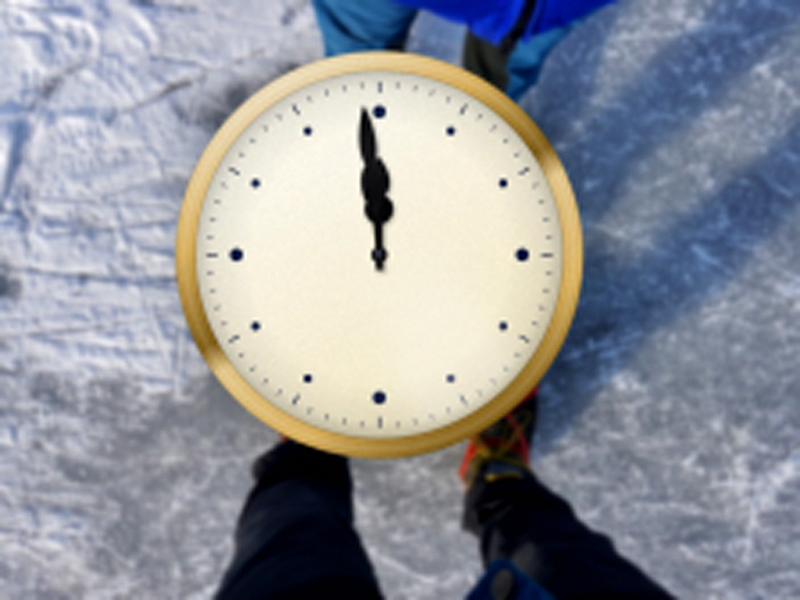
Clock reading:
{"hour": 11, "minute": 59}
